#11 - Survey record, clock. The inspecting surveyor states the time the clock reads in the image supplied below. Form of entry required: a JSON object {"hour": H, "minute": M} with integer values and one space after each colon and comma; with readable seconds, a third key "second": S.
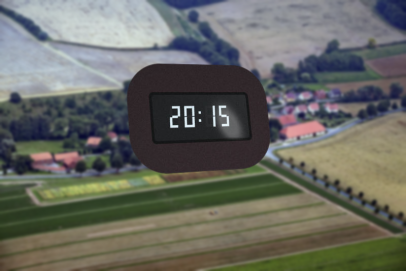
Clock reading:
{"hour": 20, "minute": 15}
